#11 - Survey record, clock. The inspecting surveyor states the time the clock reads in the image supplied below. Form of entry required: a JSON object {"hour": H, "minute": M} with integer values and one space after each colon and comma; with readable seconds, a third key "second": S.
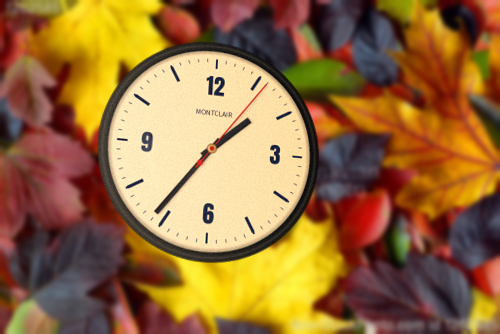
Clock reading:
{"hour": 1, "minute": 36, "second": 6}
